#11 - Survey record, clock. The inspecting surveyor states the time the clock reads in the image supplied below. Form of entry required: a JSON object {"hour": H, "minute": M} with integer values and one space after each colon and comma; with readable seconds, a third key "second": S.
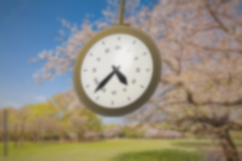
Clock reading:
{"hour": 4, "minute": 37}
